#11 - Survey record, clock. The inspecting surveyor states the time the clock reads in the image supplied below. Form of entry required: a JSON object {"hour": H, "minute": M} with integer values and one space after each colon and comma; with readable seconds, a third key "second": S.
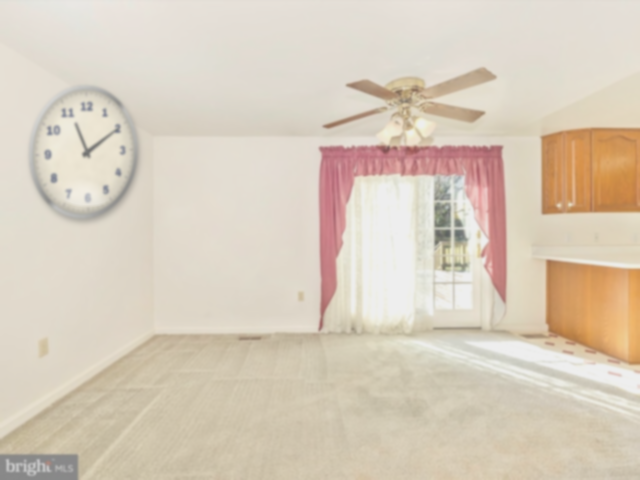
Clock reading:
{"hour": 11, "minute": 10}
